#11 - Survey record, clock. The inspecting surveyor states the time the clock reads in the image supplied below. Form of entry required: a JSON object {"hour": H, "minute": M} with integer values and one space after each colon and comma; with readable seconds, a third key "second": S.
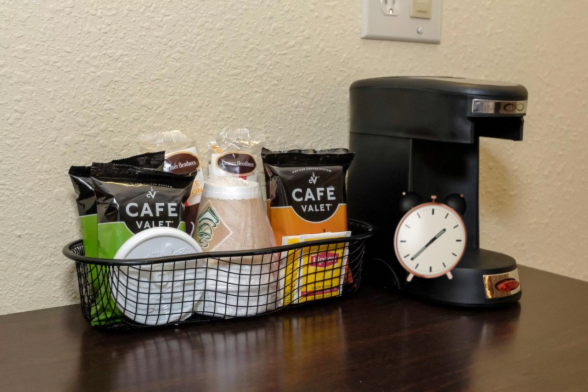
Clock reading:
{"hour": 1, "minute": 38}
